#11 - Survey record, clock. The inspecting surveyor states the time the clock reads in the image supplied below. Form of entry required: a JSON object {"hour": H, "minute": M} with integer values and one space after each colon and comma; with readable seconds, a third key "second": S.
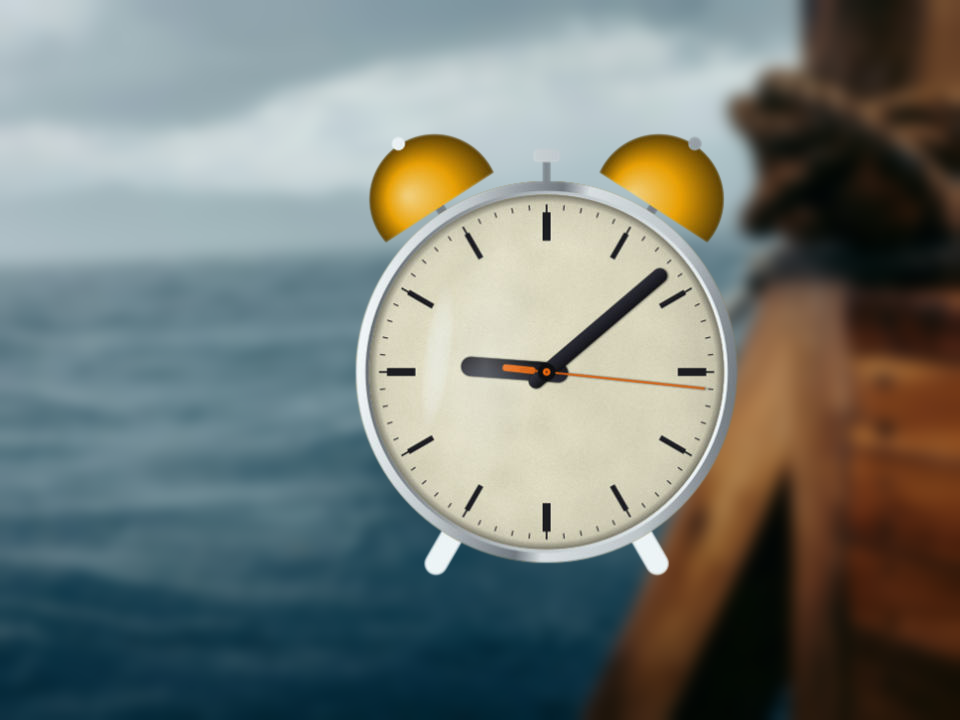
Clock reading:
{"hour": 9, "minute": 8, "second": 16}
